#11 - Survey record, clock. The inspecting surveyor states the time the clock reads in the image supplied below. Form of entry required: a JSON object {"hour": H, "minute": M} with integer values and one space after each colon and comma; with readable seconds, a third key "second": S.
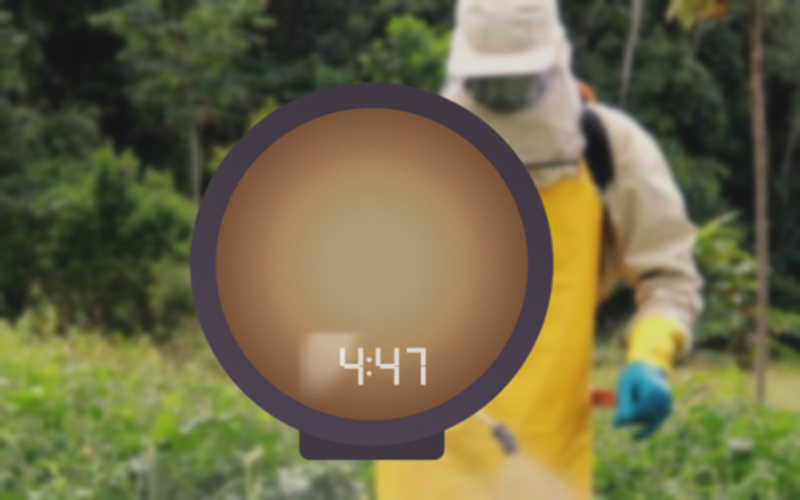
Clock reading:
{"hour": 4, "minute": 47}
